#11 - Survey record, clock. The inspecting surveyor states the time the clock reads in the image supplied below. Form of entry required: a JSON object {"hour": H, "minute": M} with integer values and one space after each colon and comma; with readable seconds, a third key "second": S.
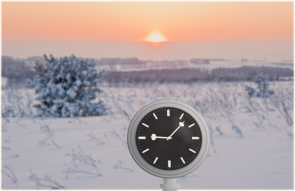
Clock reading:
{"hour": 9, "minute": 7}
